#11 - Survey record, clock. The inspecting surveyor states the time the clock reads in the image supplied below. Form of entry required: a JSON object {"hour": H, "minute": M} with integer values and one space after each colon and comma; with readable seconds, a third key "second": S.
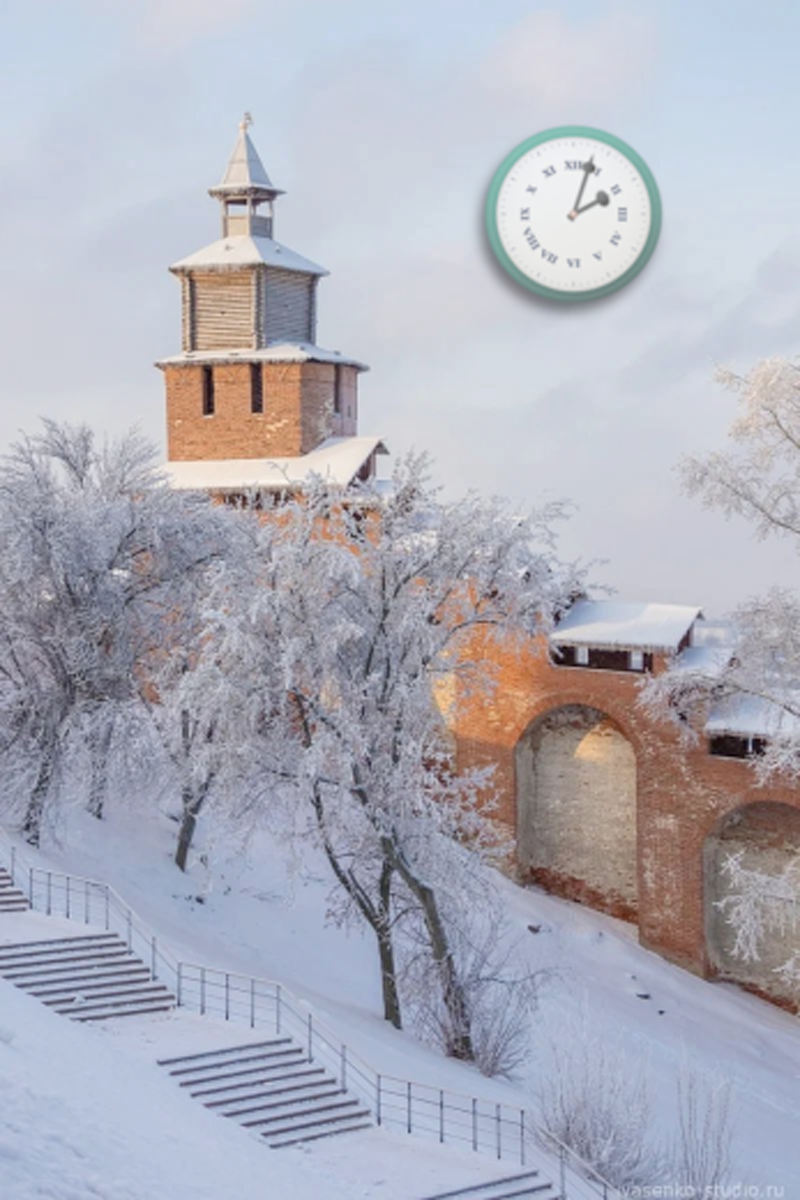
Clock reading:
{"hour": 2, "minute": 3}
